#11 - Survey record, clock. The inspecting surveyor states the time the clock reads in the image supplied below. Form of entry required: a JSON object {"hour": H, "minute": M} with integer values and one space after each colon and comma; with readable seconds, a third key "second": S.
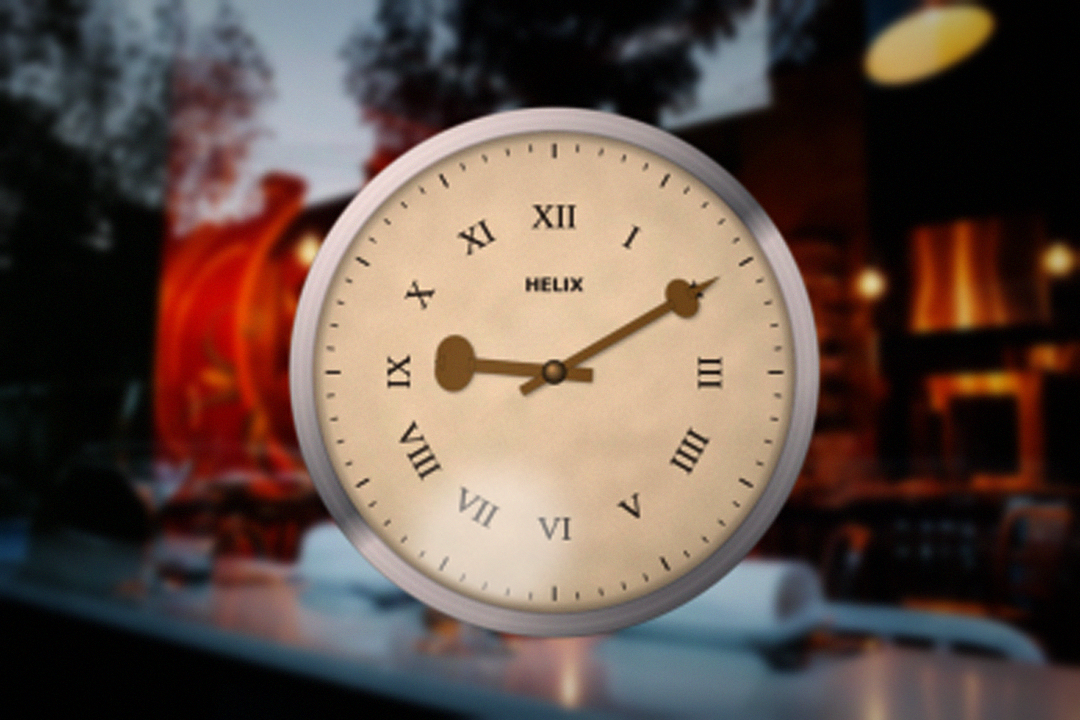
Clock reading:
{"hour": 9, "minute": 10}
